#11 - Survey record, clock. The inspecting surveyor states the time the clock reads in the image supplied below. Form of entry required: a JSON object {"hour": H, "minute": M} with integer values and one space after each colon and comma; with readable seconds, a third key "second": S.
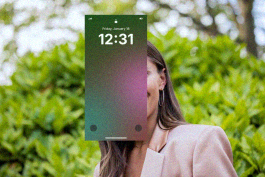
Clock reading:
{"hour": 12, "minute": 31}
